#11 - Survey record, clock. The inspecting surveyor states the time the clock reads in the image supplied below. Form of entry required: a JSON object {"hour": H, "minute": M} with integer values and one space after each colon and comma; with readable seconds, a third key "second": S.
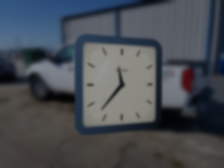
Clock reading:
{"hour": 11, "minute": 37}
